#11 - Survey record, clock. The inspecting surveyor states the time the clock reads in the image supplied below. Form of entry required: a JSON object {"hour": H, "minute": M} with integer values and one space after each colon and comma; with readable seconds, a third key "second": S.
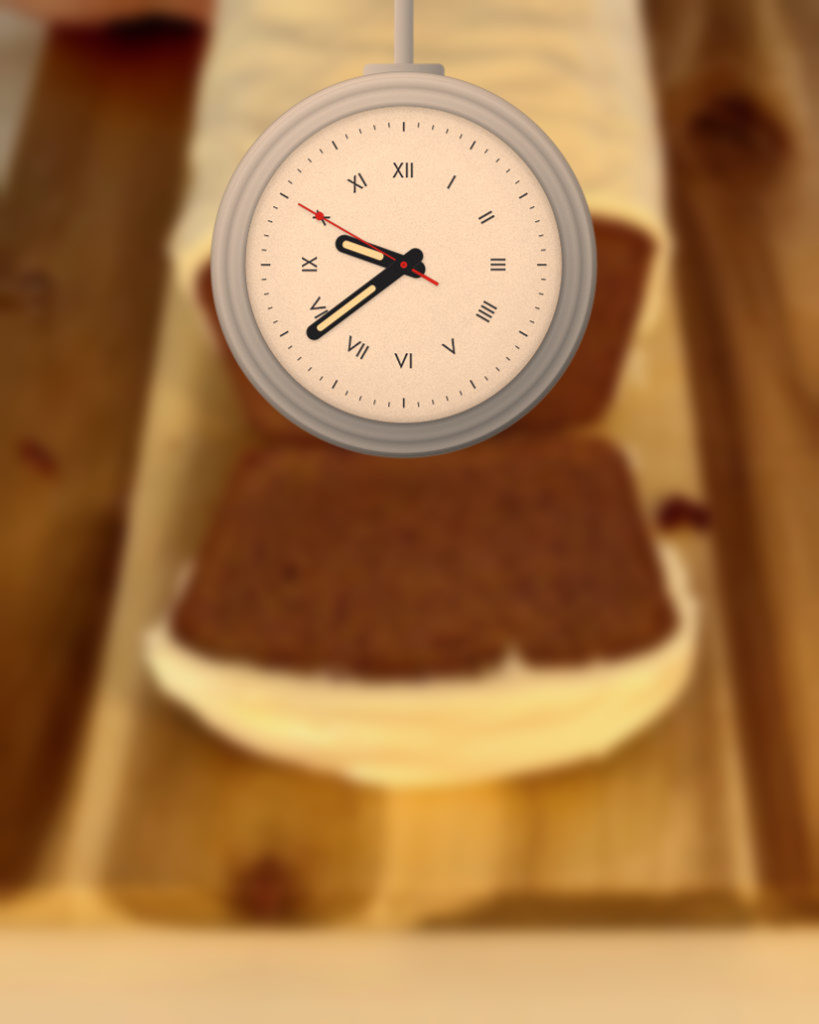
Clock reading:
{"hour": 9, "minute": 38, "second": 50}
